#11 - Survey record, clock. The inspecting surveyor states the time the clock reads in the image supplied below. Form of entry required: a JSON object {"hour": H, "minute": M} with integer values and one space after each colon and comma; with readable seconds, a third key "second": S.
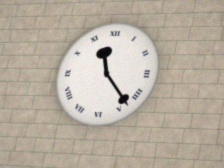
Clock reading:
{"hour": 11, "minute": 23}
